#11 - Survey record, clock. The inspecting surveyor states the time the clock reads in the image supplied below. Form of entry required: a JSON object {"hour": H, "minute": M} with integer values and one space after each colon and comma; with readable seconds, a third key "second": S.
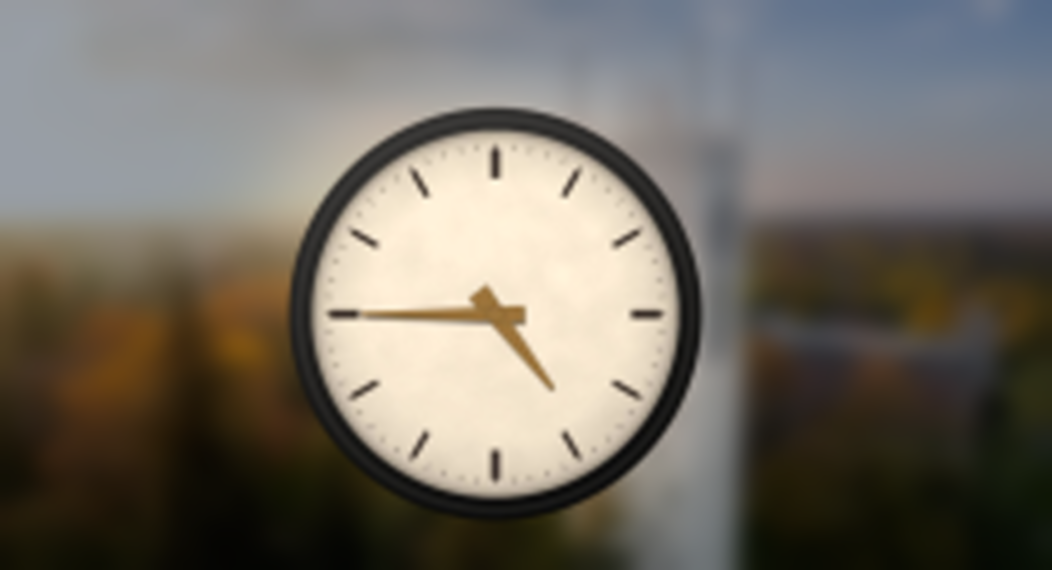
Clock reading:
{"hour": 4, "minute": 45}
